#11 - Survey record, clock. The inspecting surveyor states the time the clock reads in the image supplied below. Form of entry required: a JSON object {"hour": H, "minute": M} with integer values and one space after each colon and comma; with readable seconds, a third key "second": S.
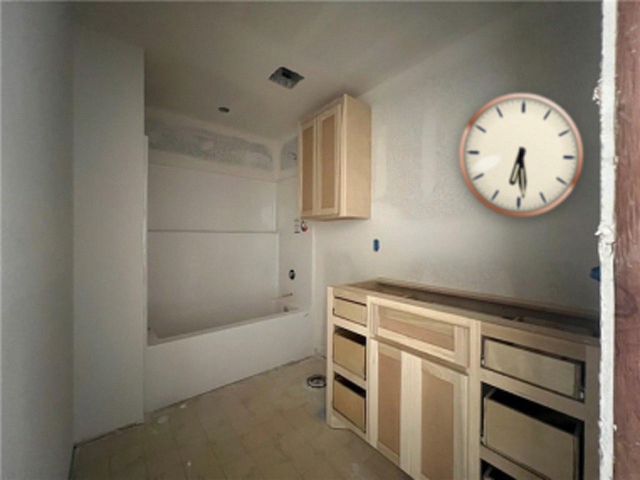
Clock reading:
{"hour": 6, "minute": 29}
